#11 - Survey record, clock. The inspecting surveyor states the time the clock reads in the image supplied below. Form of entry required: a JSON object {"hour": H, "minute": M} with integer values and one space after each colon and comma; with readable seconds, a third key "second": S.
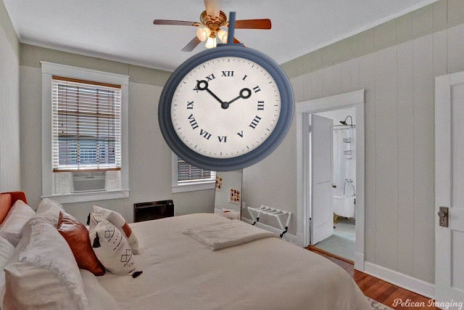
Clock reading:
{"hour": 1, "minute": 52}
